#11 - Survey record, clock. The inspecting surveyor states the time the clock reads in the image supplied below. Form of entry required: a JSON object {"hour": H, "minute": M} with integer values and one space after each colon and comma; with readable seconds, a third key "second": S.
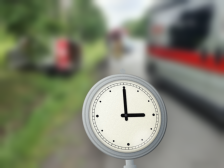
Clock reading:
{"hour": 3, "minute": 0}
